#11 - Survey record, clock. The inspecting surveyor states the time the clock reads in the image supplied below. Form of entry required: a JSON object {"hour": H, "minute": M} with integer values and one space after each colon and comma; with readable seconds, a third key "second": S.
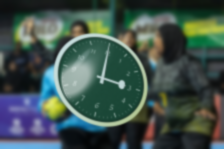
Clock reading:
{"hour": 3, "minute": 0}
